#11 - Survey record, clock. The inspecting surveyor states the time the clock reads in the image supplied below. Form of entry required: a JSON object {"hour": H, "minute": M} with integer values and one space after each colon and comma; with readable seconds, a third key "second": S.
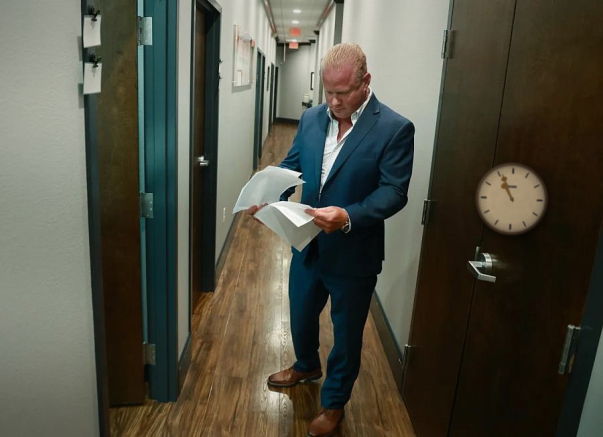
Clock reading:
{"hour": 10, "minute": 56}
